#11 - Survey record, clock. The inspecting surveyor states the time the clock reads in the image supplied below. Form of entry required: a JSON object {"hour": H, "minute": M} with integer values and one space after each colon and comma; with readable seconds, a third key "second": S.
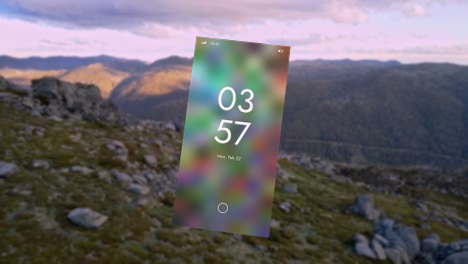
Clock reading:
{"hour": 3, "minute": 57}
